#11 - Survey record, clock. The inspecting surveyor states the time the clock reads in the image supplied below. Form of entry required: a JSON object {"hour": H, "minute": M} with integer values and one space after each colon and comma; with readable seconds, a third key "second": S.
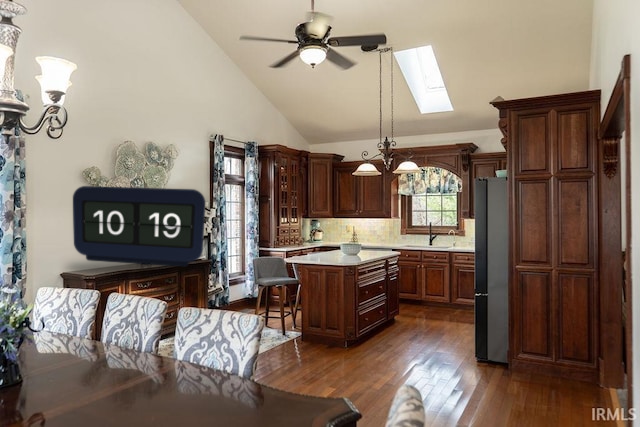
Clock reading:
{"hour": 10, "minute": 19}
